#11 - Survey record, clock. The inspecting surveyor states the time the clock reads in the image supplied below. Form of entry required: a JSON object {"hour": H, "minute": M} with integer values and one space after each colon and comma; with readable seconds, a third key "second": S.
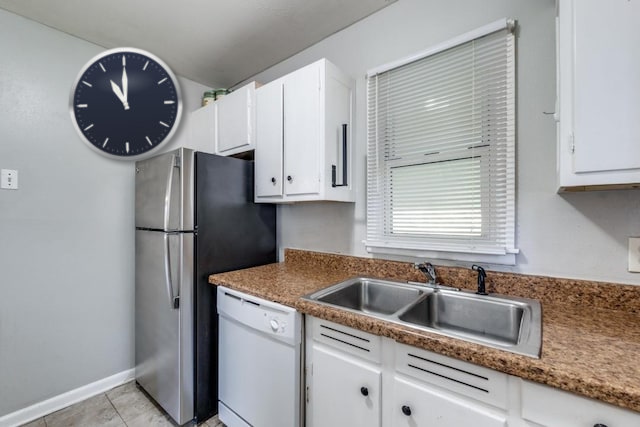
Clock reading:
{"hour": 11, "minute": 0}
